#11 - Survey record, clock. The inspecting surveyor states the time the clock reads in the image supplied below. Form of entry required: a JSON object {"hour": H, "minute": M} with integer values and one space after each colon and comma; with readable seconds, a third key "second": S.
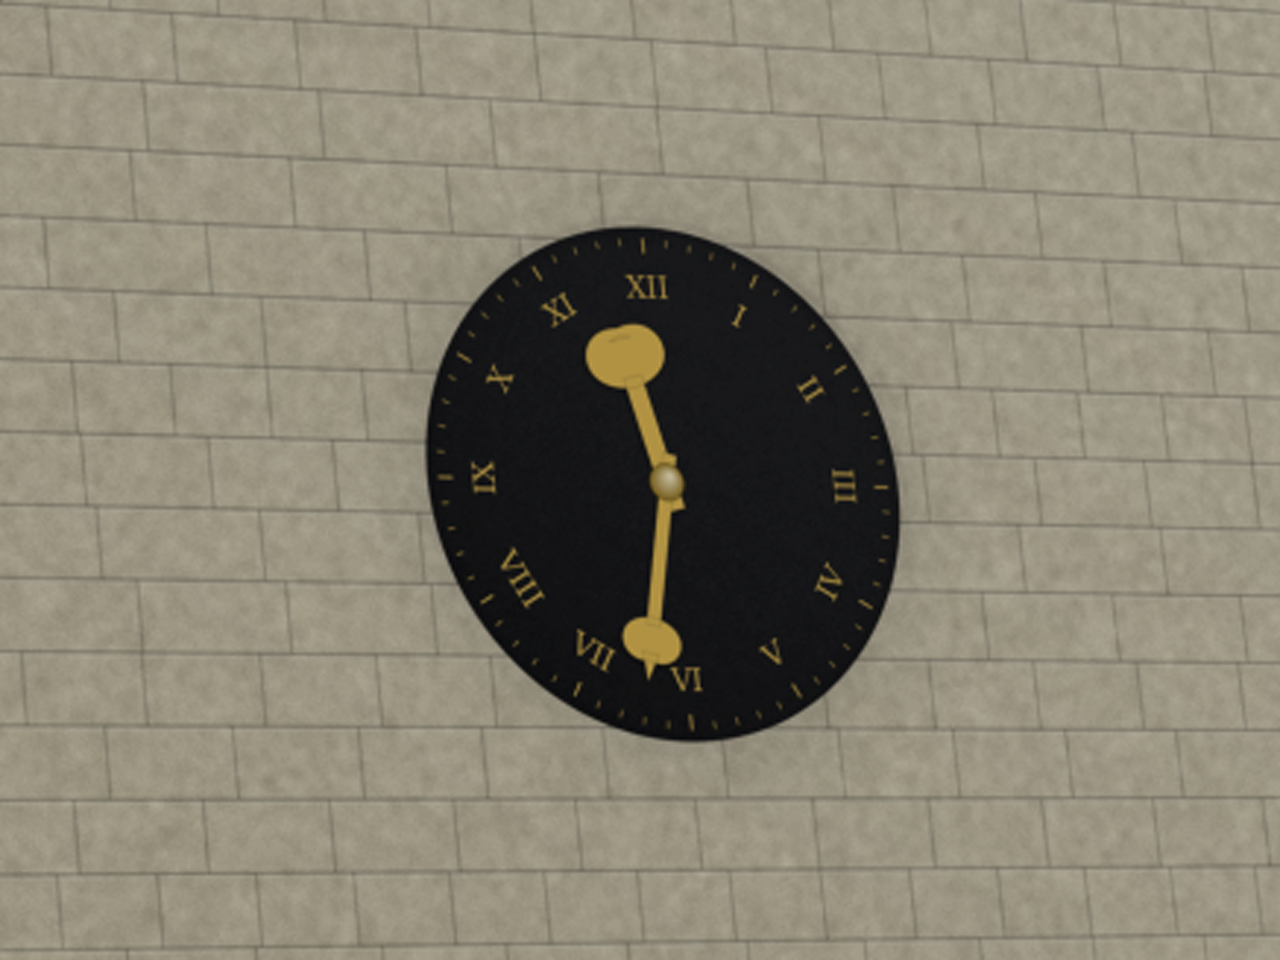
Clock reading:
{"hour": 11, "minute": 32}
